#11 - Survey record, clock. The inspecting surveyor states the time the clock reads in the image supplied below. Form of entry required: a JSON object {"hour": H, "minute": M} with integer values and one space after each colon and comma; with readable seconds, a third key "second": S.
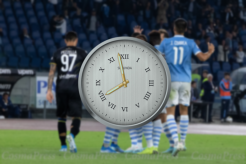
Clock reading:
{"hour": 7, "minute": 58}
